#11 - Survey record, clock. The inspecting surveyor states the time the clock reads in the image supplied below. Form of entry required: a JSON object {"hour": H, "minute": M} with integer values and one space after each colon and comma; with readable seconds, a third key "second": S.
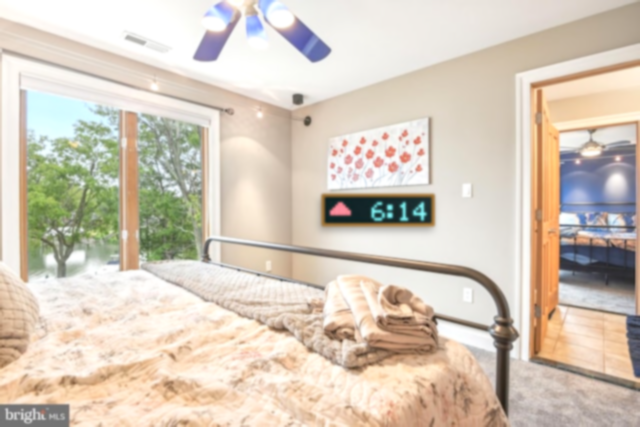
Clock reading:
{"hour": 6, "minute": 14}
